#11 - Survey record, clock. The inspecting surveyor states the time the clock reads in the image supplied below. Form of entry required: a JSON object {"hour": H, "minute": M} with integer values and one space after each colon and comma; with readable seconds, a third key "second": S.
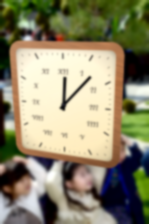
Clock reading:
{"hour": 12, "minute": 7}
